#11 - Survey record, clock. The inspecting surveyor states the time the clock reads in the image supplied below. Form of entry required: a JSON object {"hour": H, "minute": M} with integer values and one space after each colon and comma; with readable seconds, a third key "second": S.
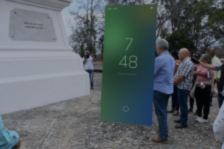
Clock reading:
{"hour": 7, "minute": 48}
